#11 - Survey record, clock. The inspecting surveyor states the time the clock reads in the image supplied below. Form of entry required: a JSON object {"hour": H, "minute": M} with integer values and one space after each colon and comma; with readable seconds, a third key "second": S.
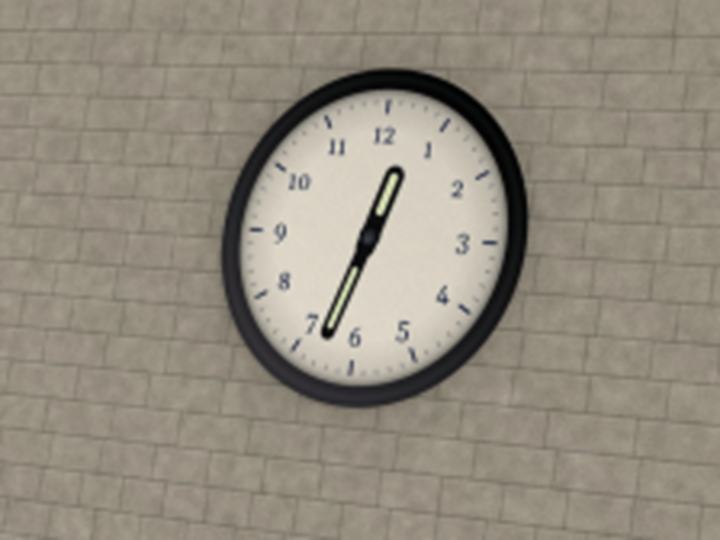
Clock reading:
{"hour": 12, "minute": 33}
